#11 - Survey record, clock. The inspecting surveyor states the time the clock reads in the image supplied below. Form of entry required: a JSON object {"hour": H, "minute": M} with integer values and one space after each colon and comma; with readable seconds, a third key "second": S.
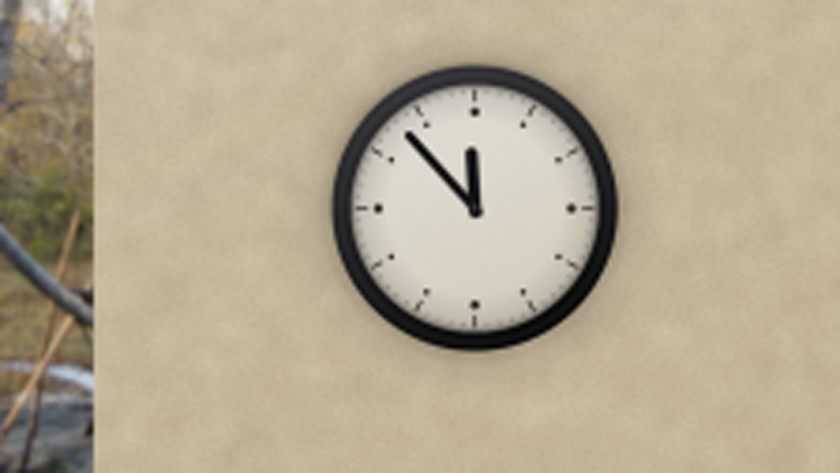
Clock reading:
{"hour": 11, "minute": 53}
